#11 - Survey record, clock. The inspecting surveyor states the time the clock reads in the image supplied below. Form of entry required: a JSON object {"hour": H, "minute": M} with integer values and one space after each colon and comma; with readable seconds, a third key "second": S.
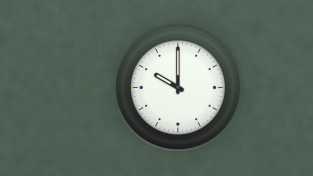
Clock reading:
{"hour": 10, "minute": 0}
